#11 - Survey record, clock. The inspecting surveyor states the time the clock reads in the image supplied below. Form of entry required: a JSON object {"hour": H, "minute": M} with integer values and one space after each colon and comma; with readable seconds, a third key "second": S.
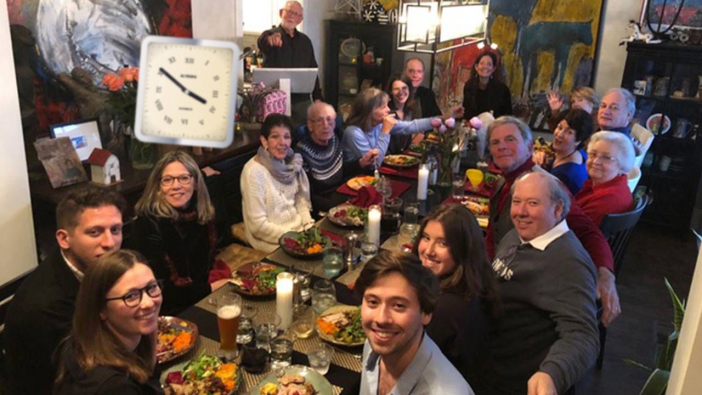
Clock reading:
{"hour": 3, "minute": 51}
